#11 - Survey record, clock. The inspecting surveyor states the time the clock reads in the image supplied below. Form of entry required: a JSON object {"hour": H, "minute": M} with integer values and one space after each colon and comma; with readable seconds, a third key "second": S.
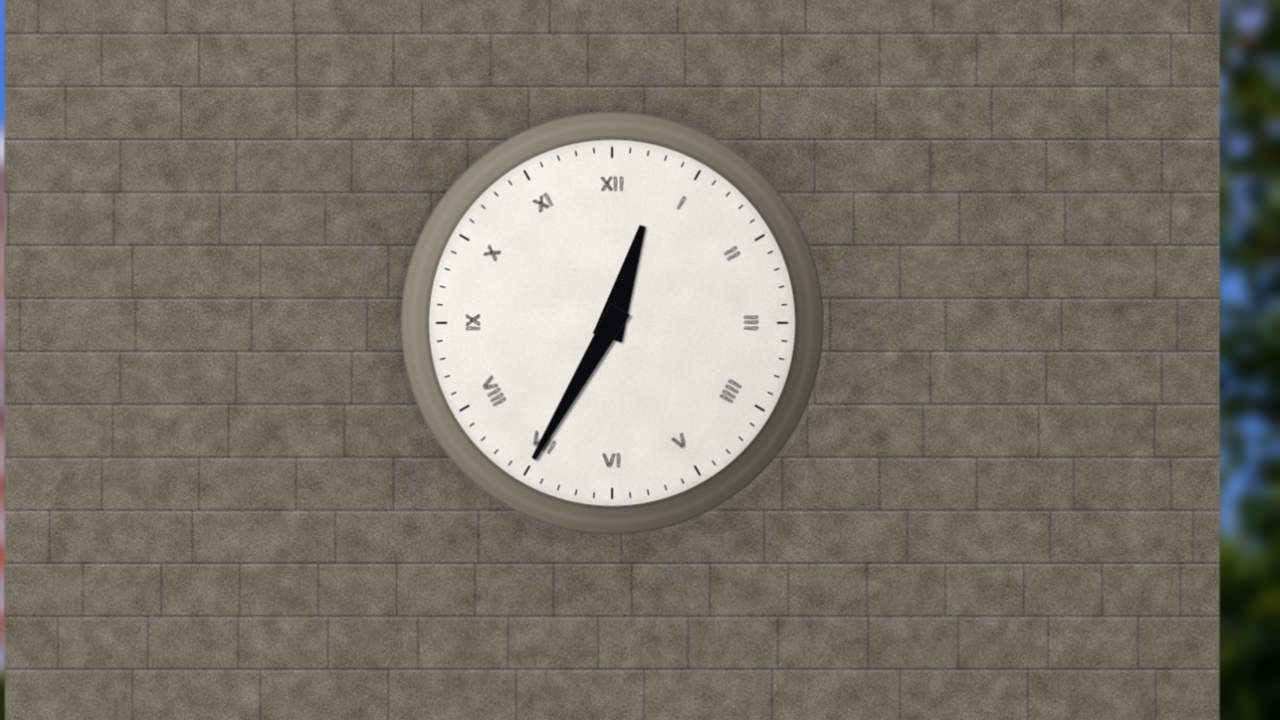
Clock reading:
{"hour": 12, "minute": 35}
